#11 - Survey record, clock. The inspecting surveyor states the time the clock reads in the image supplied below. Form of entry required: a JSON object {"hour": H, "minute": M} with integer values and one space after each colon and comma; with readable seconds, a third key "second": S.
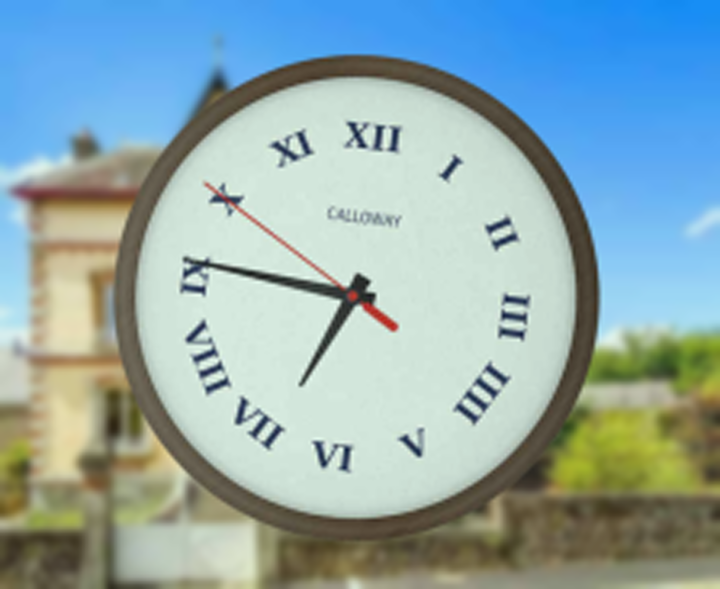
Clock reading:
{"hour": 6, "minute": 45, "second": 50}
